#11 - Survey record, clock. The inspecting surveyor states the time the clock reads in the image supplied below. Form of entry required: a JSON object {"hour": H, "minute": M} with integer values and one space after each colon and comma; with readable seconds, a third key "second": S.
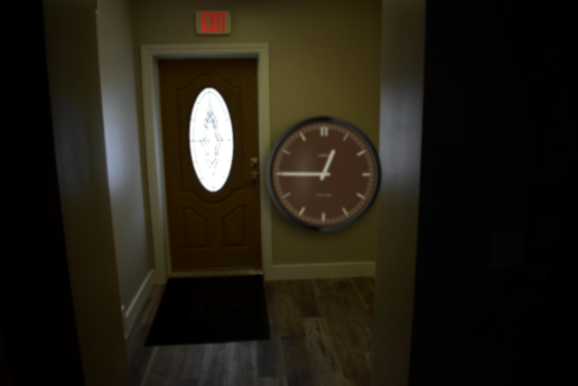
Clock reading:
{"hour": 12, "minute": 45}
